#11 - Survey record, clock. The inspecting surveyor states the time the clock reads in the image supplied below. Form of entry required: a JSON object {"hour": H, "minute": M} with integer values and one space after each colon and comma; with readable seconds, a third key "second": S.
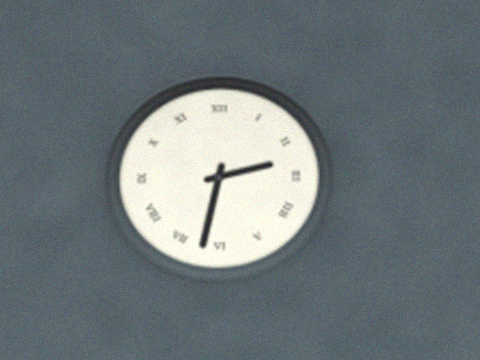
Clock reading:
{"hour": 2, "minute": 32}
